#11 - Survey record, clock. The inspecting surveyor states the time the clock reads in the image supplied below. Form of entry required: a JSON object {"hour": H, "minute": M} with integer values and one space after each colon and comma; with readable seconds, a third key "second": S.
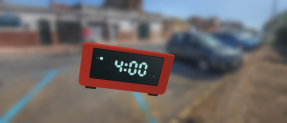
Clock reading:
{"hour": 4, "minute": 0}
